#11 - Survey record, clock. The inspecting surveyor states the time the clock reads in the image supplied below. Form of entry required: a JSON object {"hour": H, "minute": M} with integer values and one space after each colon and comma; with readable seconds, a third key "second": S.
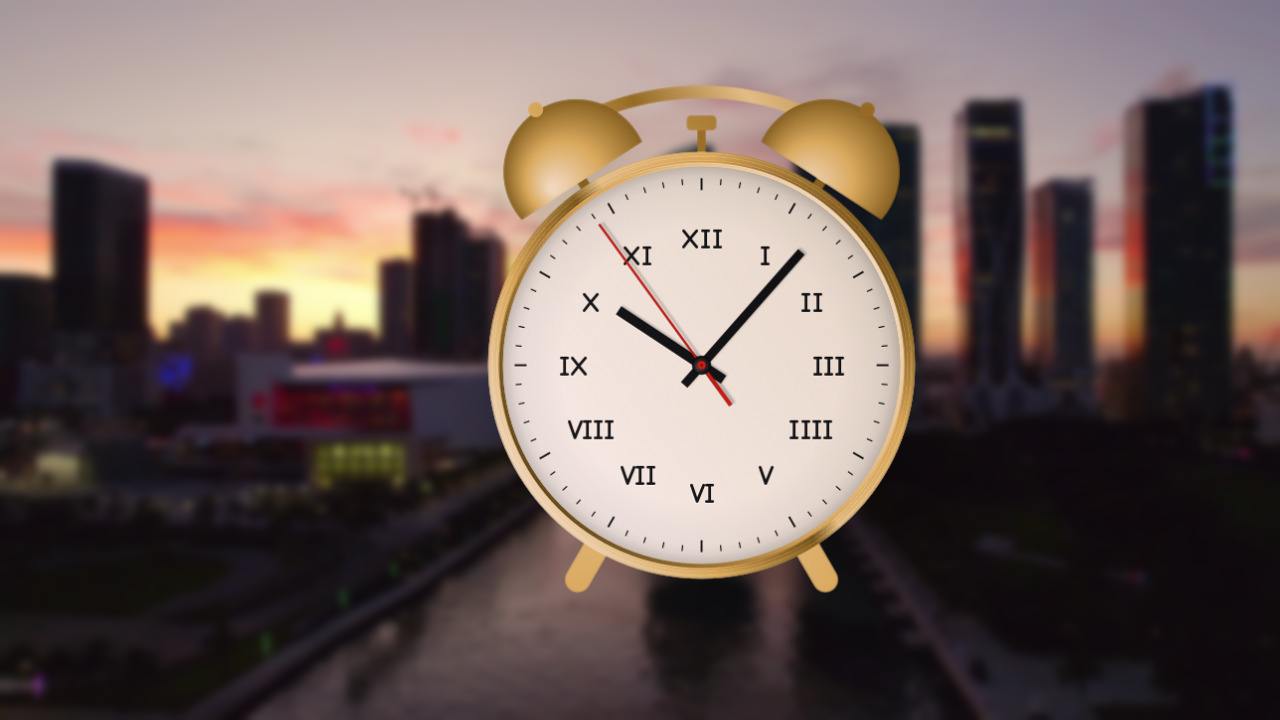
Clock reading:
{"hour": 10, "minute": 6, "second": 54}
